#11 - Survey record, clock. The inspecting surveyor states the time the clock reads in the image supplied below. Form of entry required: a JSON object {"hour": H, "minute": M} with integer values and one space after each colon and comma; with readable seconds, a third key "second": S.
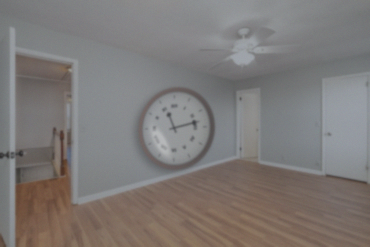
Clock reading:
{"hour": 11, "minute": 13}
